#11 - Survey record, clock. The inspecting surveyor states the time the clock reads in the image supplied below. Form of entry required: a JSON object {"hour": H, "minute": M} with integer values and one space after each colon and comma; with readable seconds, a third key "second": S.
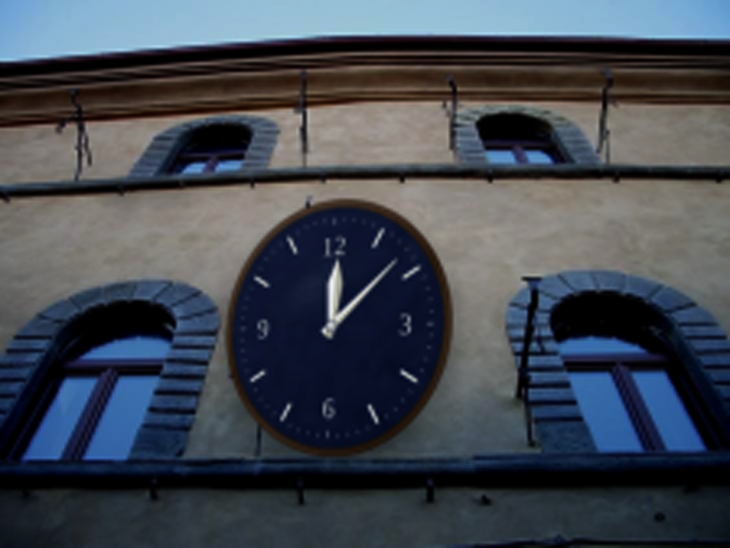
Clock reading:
{"hour": 12, "minute": 8}
